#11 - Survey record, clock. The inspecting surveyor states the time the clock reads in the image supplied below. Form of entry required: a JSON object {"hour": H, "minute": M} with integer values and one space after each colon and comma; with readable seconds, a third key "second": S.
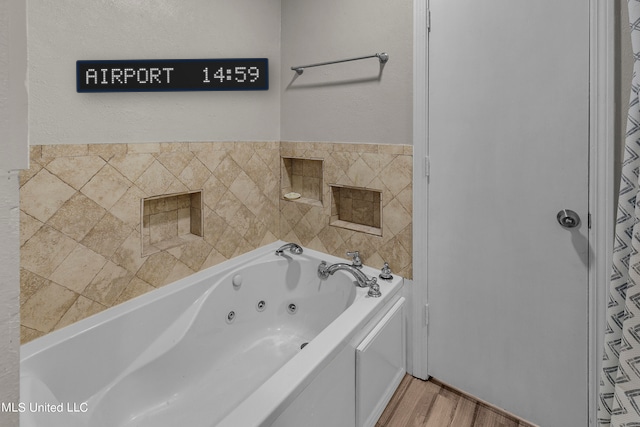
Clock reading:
{"hour": 14, "minute": 59}
